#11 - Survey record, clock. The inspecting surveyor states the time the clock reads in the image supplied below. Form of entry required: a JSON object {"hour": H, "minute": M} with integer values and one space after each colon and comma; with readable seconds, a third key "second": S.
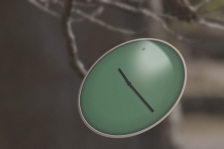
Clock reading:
{"hour": 10, "minute": 21}
